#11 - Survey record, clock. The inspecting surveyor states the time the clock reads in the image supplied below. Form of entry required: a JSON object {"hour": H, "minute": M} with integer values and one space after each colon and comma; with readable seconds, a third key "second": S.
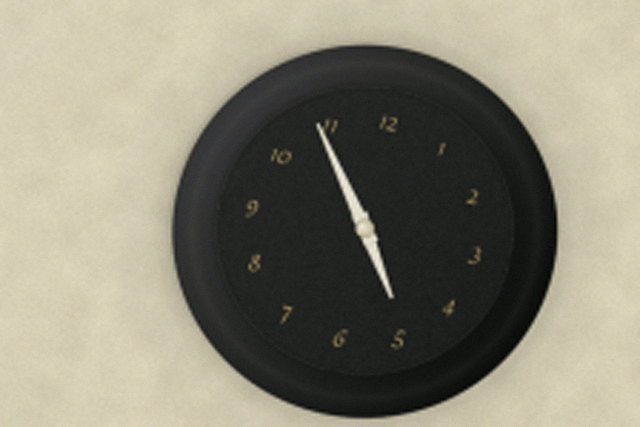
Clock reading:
{"hour": 4, "minute": 54}
